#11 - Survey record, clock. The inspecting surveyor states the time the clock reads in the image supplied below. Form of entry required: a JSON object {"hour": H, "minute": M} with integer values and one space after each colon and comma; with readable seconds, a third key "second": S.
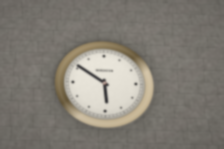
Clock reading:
{"hour": 5, "minute": 51}
